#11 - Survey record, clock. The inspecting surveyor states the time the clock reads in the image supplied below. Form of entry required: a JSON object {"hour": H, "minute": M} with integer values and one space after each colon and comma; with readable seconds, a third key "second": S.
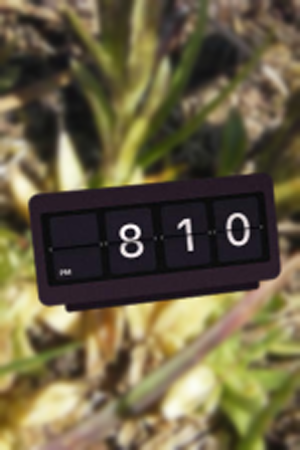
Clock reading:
{"hour": 8, "minute": 10}
